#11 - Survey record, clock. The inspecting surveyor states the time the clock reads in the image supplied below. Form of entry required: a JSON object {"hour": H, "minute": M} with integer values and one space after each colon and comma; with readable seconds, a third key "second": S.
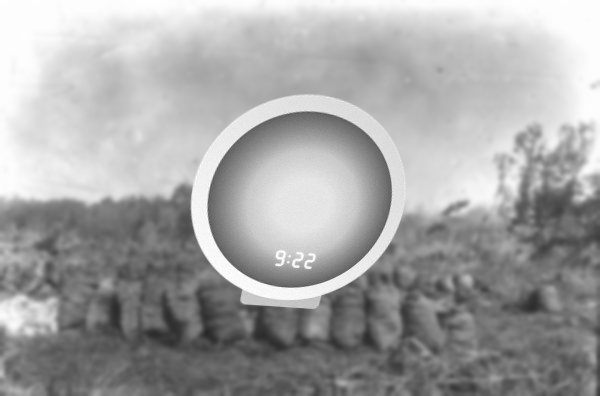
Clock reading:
{"hour": 9, "minute": 22}
